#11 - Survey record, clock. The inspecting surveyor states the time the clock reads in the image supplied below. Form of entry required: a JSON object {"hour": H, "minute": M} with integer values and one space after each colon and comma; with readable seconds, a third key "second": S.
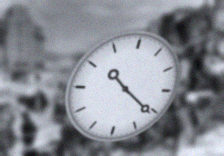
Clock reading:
{"hour": 10, "minute": 21}
